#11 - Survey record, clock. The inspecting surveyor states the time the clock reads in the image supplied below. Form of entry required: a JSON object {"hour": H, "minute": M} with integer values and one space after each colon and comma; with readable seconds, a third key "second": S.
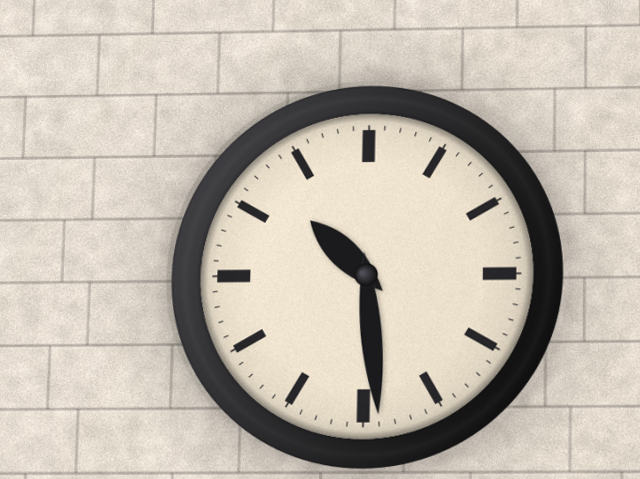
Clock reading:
{"hour": 10, "minute": 29}
